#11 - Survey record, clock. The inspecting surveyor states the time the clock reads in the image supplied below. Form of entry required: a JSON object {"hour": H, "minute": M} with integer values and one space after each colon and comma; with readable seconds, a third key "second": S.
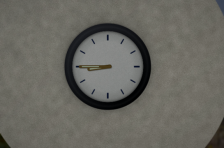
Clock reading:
{"hour": 8, "minute": 45}
